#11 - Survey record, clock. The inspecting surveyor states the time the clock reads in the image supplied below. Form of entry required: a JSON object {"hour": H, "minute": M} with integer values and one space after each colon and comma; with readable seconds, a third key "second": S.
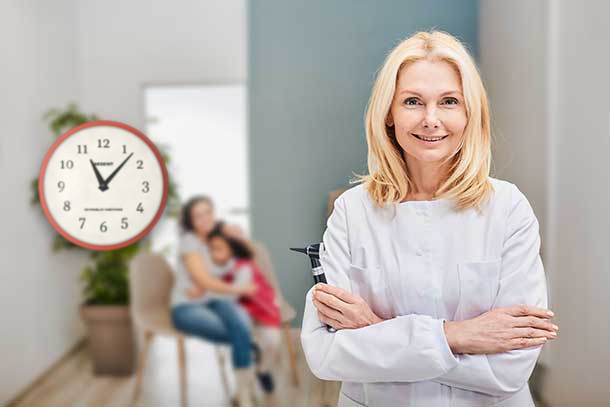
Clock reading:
{"hour": 11, "minute": 7}
